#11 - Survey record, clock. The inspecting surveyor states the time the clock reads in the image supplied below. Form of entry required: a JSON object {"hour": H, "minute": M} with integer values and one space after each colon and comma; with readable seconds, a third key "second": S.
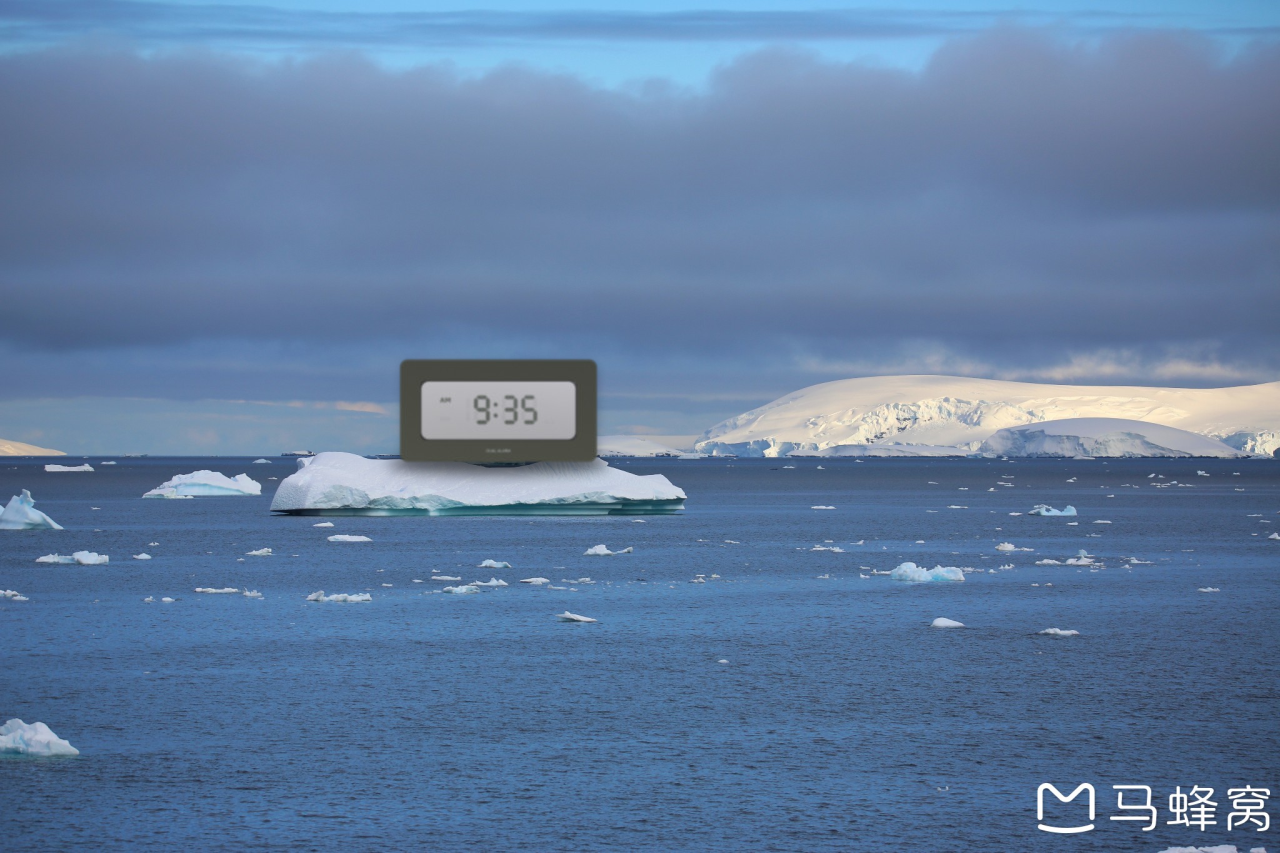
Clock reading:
{"hour": 9, "minute": 35}
